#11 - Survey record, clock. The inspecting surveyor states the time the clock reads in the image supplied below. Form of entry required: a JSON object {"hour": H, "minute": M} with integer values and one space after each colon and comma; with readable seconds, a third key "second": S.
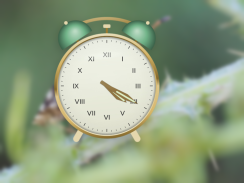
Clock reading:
{"hour": 4, "minute": 20}
